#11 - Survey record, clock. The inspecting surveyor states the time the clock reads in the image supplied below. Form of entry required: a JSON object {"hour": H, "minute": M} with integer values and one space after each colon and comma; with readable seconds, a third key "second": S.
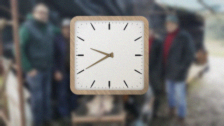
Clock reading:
{"hour": 9, "minute": 40}
